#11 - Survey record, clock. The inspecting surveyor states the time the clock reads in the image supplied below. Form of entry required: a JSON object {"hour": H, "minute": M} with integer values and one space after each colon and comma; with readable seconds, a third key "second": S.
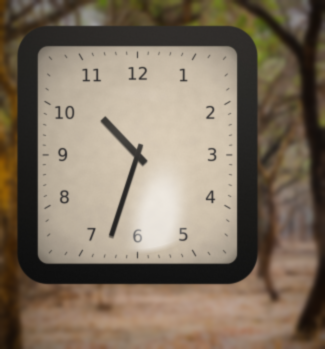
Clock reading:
{"hour": 10, "minute": 33}
